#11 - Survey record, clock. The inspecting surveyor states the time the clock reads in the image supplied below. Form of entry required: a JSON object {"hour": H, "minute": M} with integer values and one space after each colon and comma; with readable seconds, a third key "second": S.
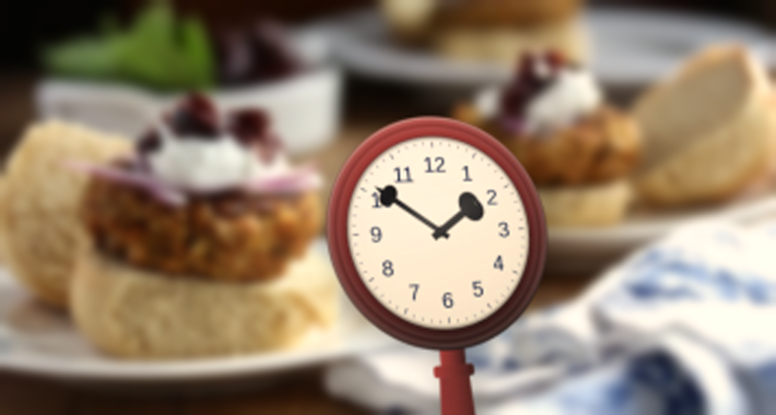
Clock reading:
{"hour": 1, "minute": 51}
